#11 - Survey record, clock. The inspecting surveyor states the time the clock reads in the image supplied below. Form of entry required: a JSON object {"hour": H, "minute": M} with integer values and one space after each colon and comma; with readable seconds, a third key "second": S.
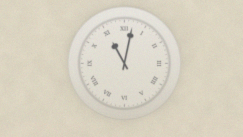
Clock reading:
{"hour": 11, "minute": 2}
